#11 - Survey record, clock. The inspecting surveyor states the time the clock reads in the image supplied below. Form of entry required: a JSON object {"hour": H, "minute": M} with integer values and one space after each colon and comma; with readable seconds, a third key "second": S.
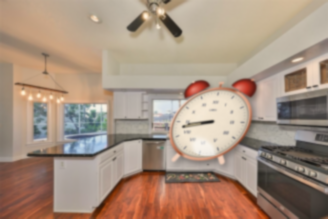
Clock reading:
{"hour": 8, "minute": 43}
